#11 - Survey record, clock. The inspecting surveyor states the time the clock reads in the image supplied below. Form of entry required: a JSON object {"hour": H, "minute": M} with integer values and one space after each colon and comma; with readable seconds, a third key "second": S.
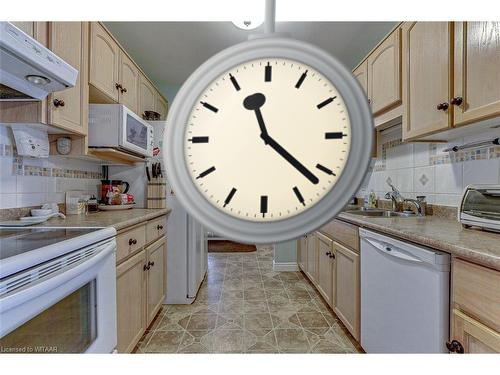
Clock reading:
{"hour": 11, "minute": 22}
